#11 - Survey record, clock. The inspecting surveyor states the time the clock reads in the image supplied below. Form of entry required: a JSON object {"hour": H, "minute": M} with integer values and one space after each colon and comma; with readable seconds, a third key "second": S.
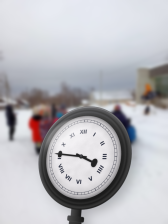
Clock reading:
{"hour": 3, "minute": 46}
